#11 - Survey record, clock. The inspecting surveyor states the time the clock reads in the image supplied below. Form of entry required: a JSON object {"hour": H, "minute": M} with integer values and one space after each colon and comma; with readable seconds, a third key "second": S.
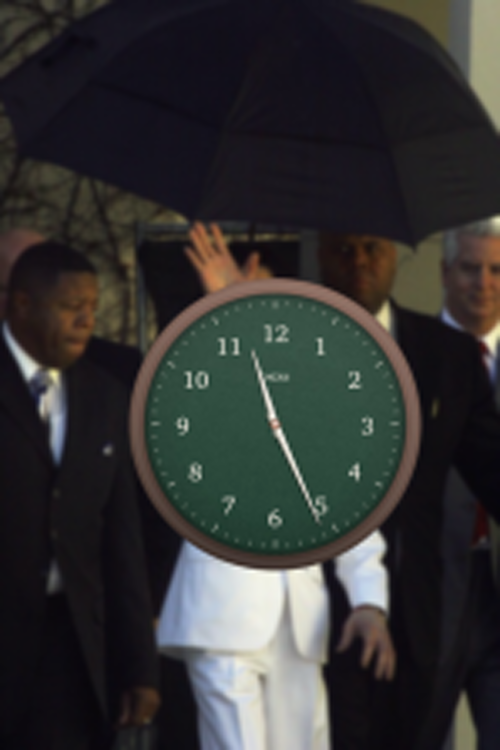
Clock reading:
{"hour": 11, "minute": 26}
